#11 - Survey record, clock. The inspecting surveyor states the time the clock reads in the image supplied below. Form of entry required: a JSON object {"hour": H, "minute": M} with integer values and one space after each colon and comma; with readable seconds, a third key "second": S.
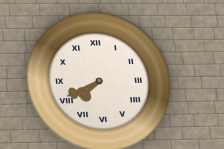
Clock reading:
{"hour": 7, "minute": 41}
